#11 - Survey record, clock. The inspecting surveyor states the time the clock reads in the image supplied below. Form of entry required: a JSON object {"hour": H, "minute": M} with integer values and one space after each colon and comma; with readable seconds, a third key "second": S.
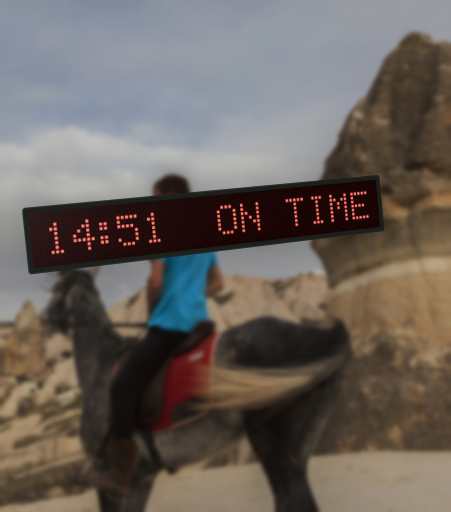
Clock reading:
{"hour": 14, "minute": 51}
